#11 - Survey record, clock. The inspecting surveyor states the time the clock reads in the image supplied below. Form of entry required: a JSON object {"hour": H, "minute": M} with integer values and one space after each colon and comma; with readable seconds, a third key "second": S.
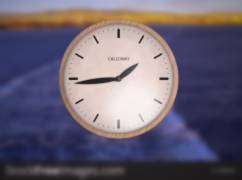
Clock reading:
{"hour": 1, "minute": 44}
